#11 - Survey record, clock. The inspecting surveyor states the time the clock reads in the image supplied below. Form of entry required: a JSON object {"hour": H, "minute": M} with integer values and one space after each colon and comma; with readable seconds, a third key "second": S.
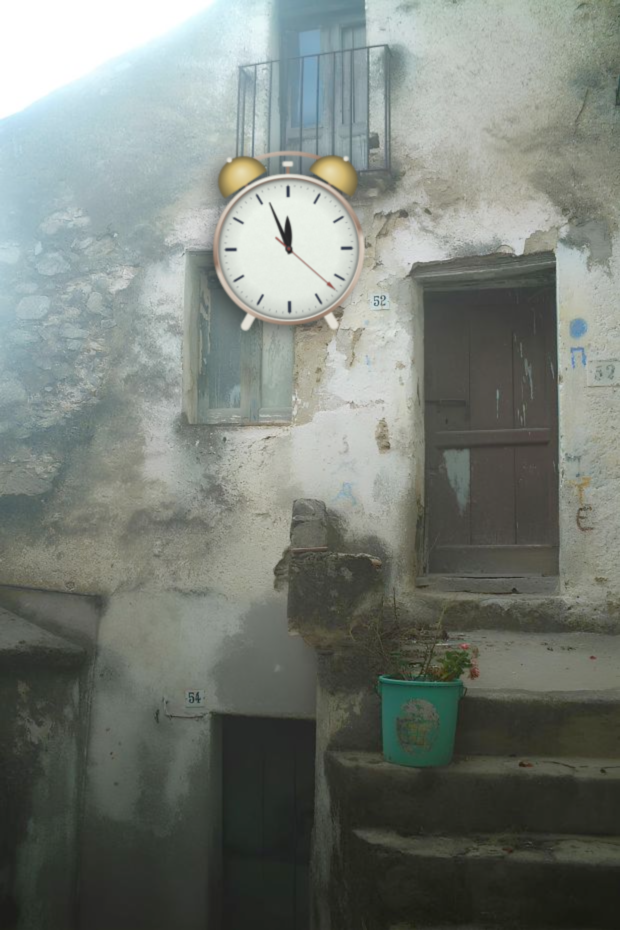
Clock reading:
{"hour": 11, "minute": 56, "second": 22}
